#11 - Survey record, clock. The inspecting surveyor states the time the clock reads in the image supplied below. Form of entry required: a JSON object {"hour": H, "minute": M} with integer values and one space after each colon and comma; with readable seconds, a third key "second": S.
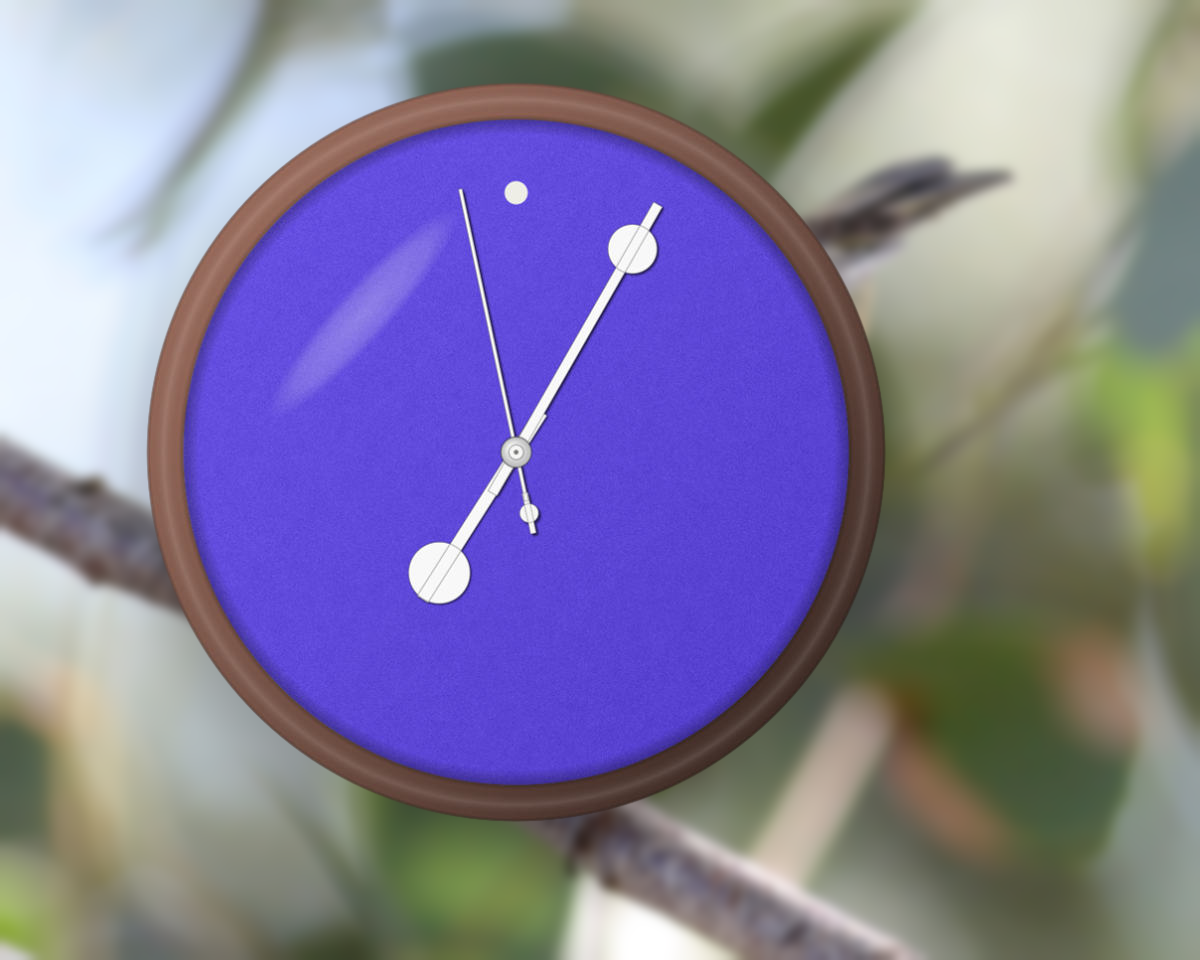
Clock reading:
{"hour": 7, "minute": 4, "second": 58}
